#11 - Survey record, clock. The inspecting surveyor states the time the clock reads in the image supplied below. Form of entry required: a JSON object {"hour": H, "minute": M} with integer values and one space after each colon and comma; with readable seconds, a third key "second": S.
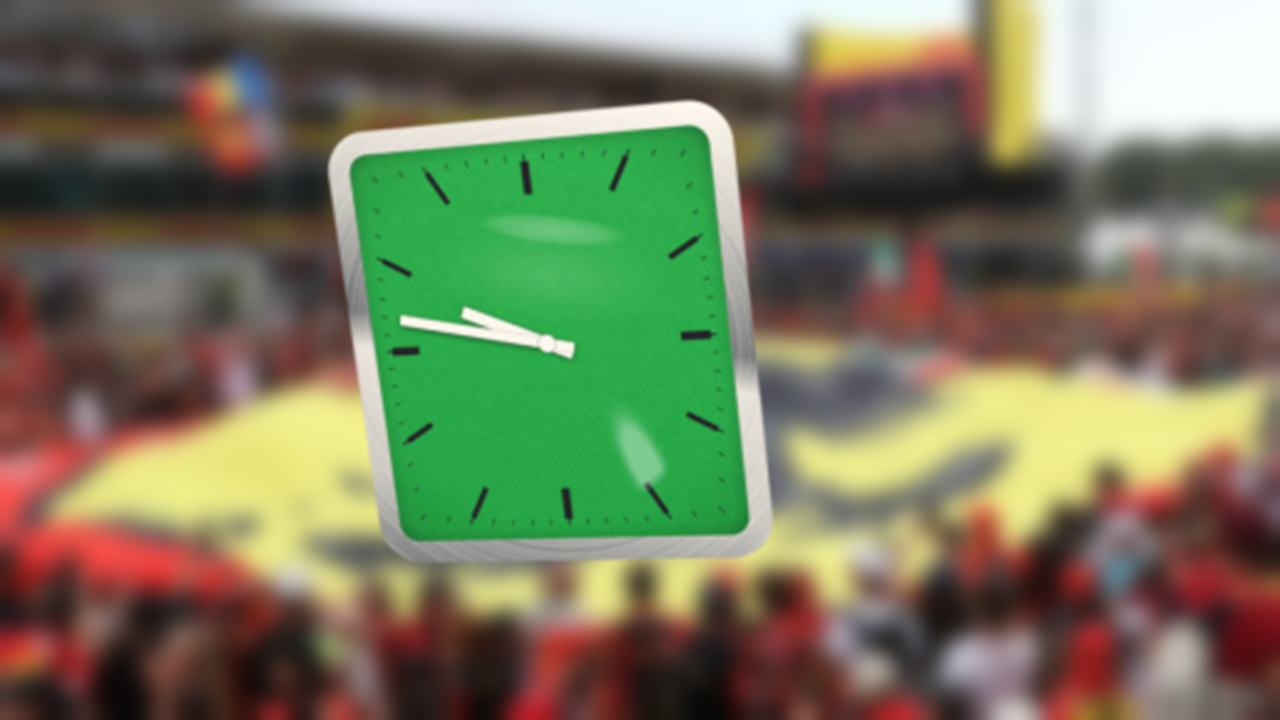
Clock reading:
{"hour": 9, "minute": 47}
